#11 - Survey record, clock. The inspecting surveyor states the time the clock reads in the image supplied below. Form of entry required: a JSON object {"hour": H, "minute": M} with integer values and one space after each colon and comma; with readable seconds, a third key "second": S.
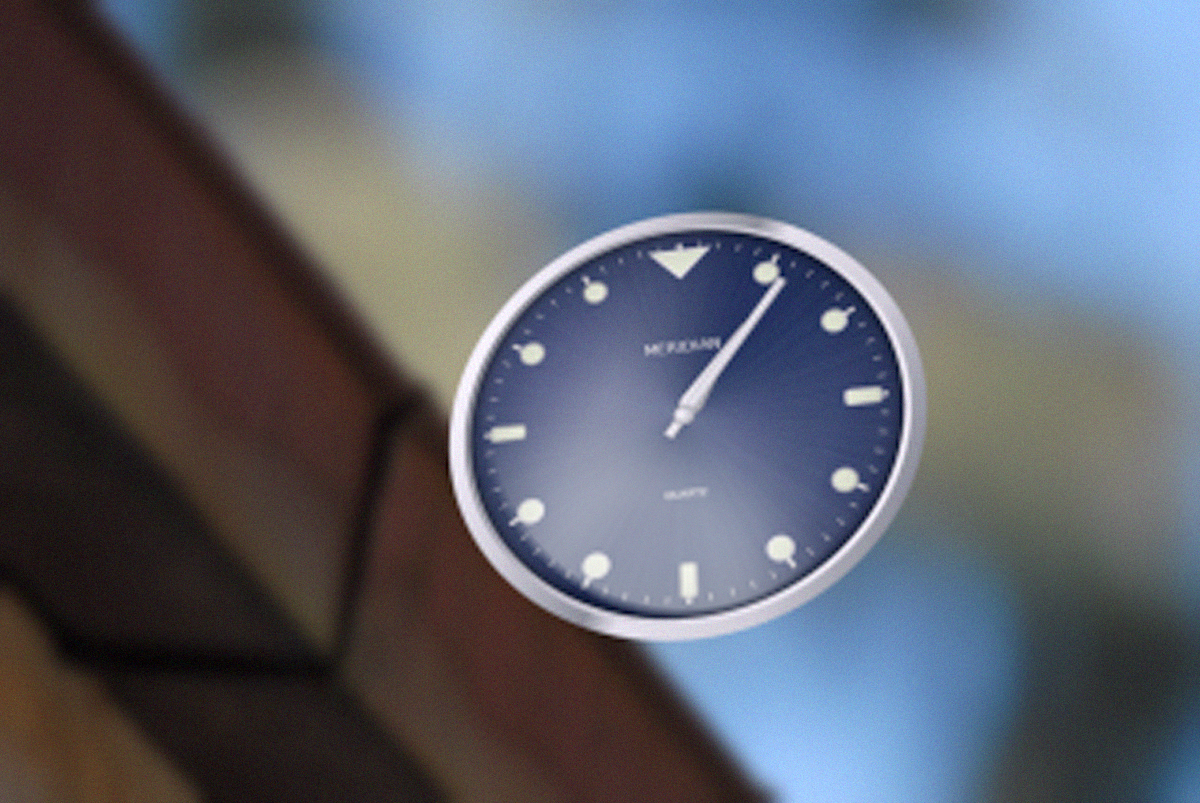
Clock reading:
{"hour": 1, "minute": 6}
